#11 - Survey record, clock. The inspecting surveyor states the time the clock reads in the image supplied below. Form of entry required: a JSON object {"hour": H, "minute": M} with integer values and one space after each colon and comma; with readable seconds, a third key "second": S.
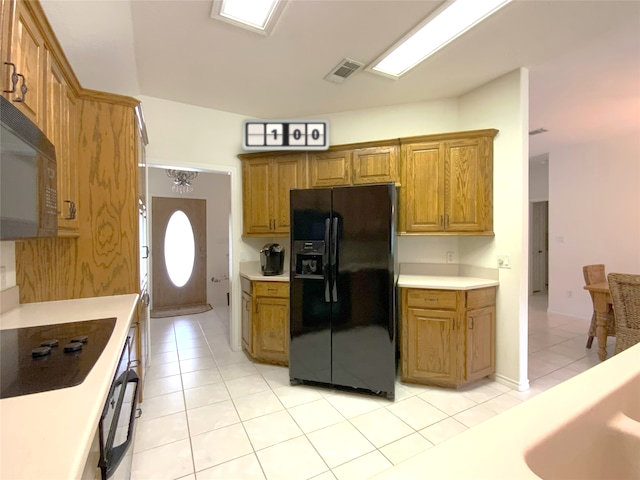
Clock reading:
{"hour": 1, "minute": 0}
